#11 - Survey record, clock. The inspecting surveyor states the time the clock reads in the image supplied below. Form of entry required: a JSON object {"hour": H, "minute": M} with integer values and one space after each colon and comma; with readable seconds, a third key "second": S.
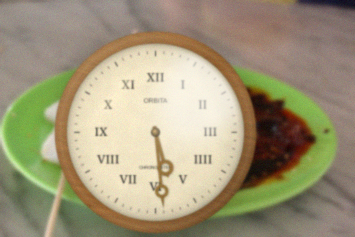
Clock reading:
{"hour": 5, "minute": 29}
